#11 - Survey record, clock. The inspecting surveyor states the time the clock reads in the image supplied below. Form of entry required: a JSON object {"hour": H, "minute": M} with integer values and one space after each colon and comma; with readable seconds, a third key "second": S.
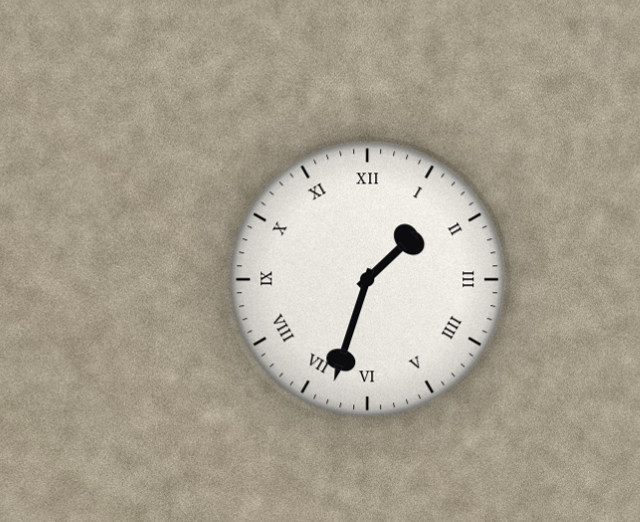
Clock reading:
{"hour": 1, "minute": 33}
